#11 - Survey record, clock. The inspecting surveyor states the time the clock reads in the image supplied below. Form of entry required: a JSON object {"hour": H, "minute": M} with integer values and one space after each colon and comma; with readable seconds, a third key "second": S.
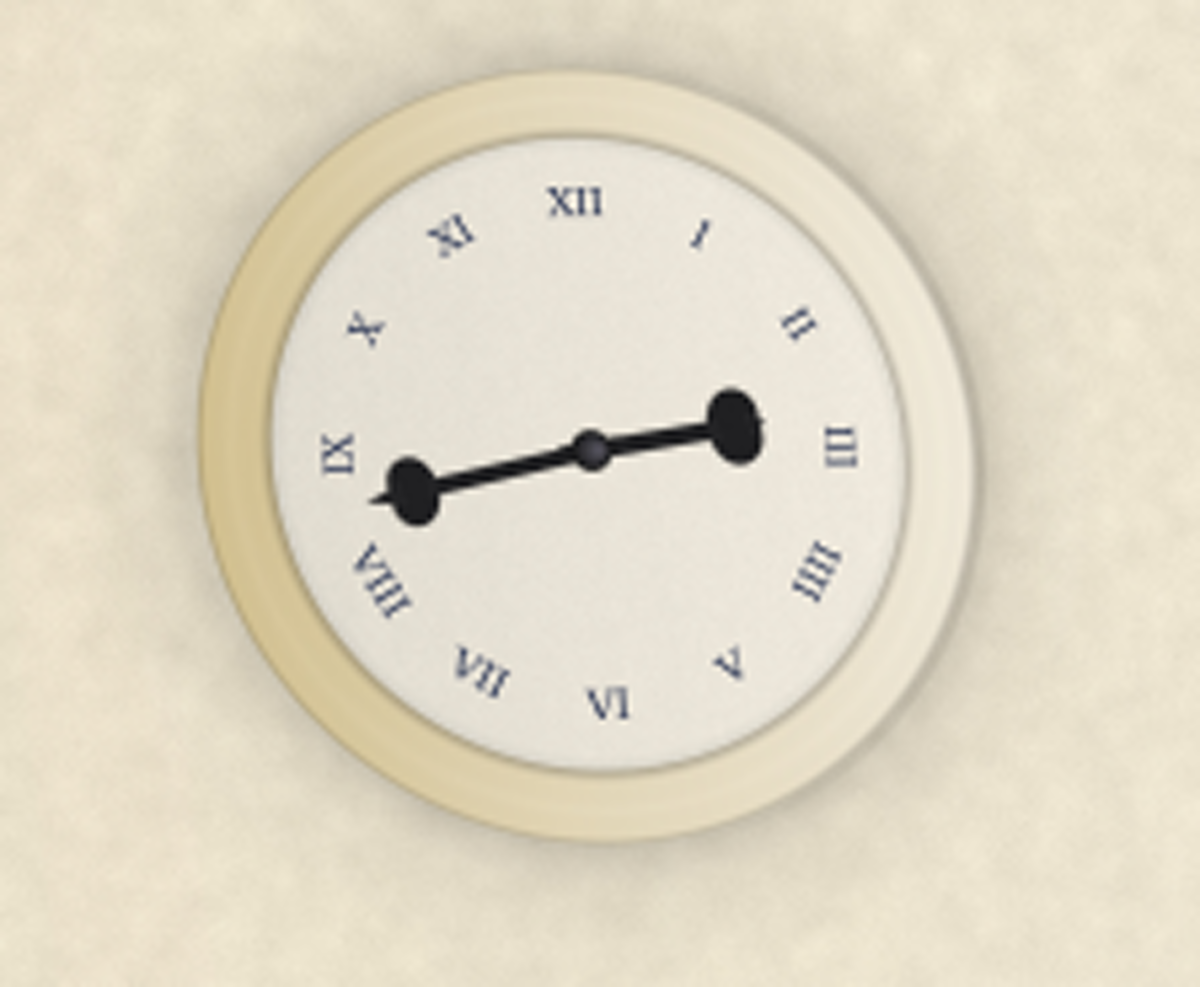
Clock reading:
{"hour": 2, "minute": 43}
